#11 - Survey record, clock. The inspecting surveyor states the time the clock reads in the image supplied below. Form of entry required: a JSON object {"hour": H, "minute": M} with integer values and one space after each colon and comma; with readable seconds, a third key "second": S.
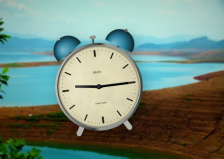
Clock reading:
{"hour": 9, "minute": 15}
